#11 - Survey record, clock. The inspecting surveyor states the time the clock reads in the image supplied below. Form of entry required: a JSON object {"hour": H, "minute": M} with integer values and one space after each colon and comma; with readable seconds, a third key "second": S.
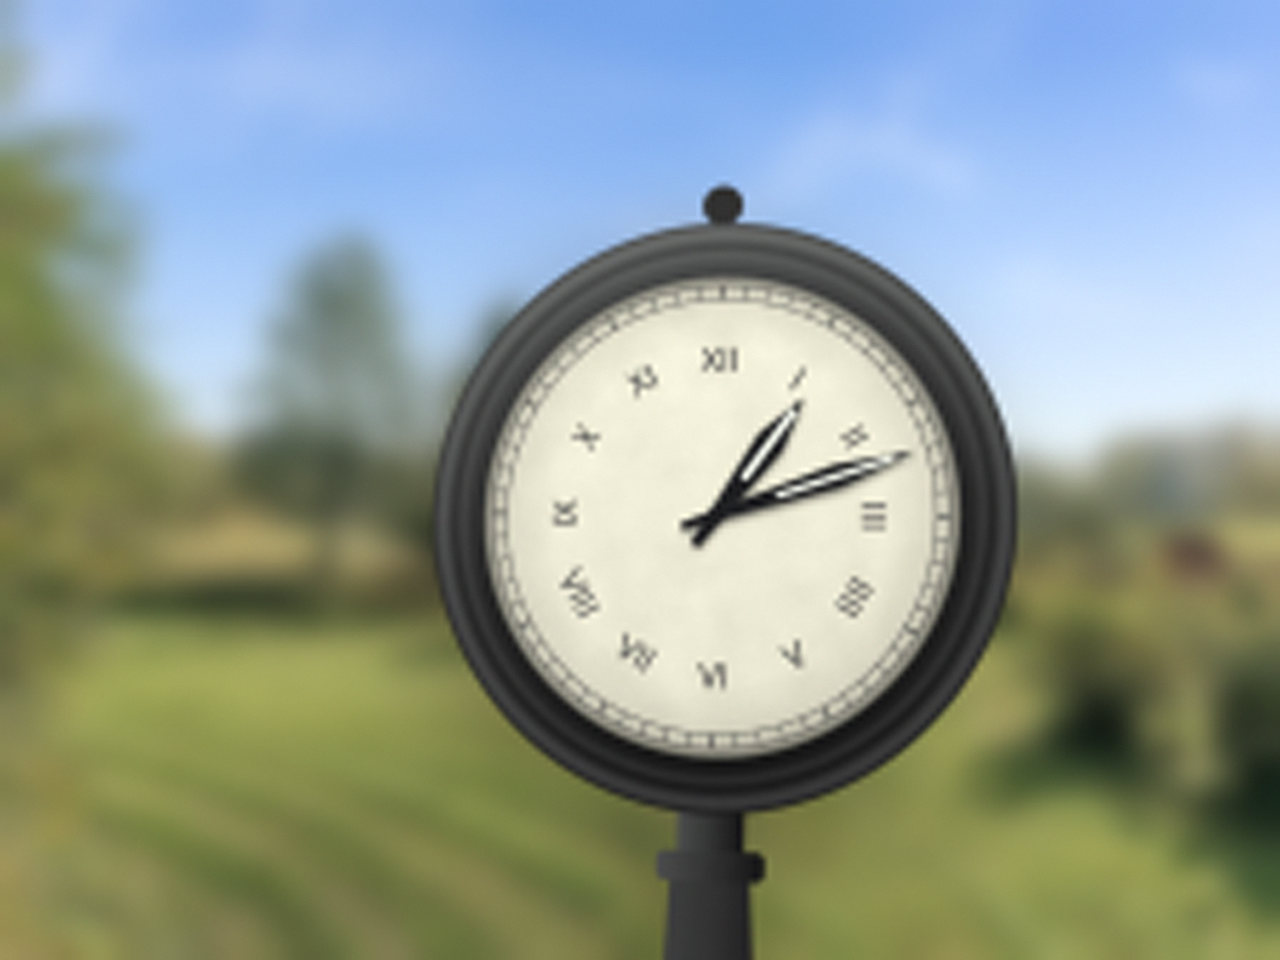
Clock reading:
{"hour": 1, "minute": 12}
